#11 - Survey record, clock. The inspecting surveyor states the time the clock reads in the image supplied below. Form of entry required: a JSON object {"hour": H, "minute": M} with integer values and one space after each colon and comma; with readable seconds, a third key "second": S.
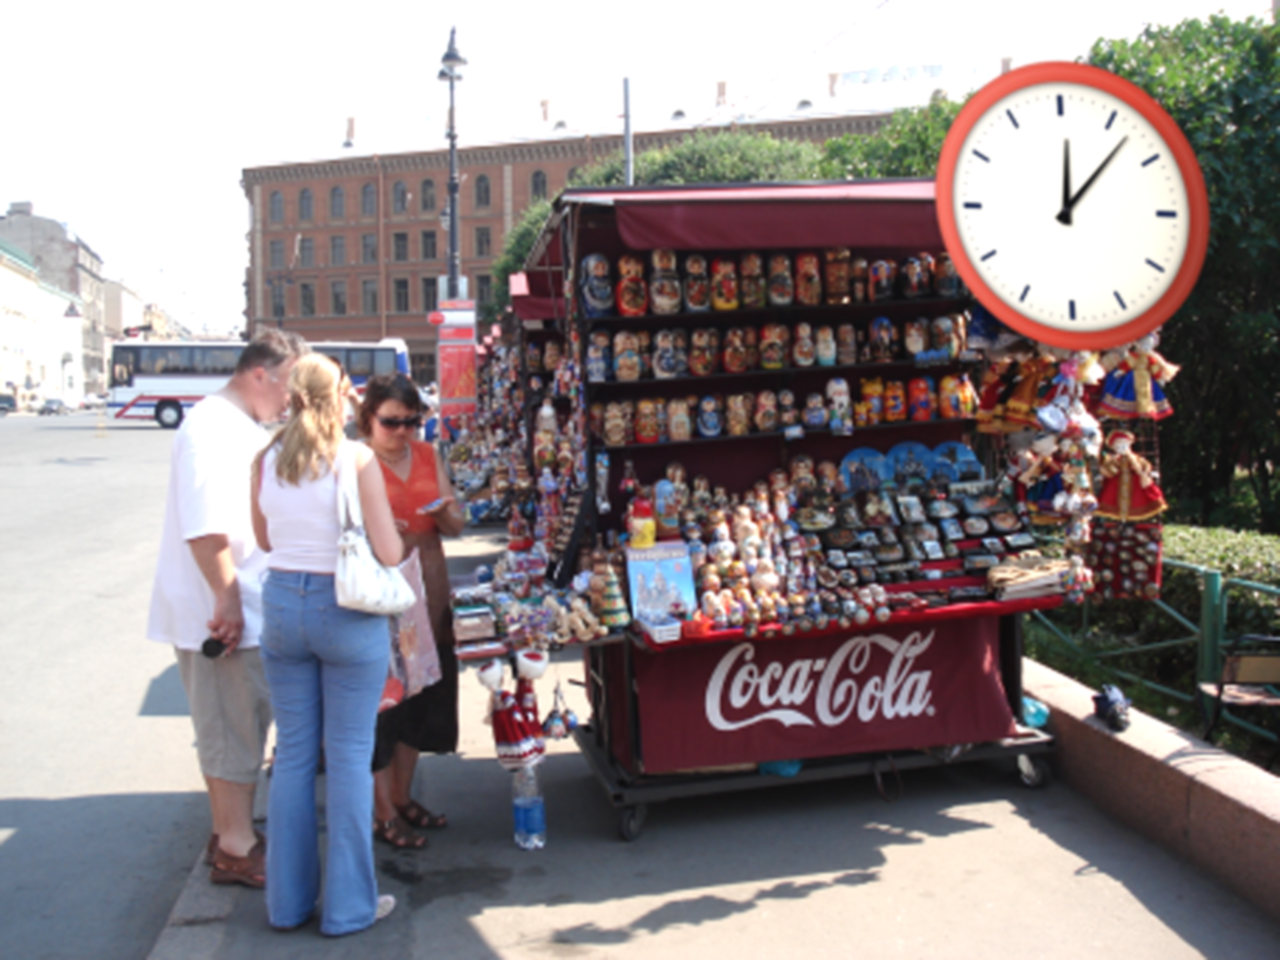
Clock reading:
{"hour": 12, "minute": 7}
